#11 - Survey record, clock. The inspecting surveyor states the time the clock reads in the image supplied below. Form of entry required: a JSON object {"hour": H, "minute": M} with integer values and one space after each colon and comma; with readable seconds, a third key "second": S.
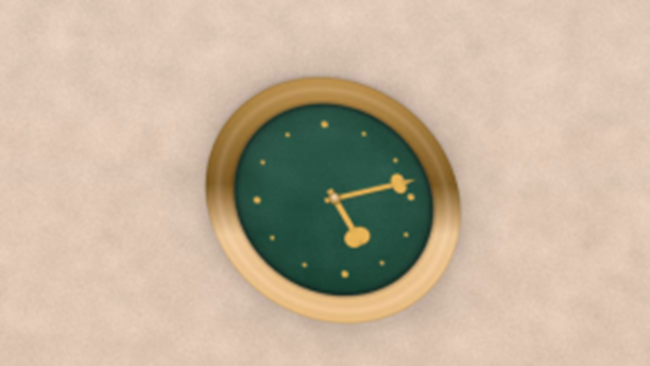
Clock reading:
{"hour": 5, "minute": 13}
